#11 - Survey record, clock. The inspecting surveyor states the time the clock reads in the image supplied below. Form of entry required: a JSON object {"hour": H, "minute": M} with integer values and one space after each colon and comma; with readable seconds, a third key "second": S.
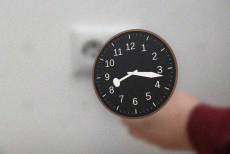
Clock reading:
{"hour": 8, "minute": 17}
